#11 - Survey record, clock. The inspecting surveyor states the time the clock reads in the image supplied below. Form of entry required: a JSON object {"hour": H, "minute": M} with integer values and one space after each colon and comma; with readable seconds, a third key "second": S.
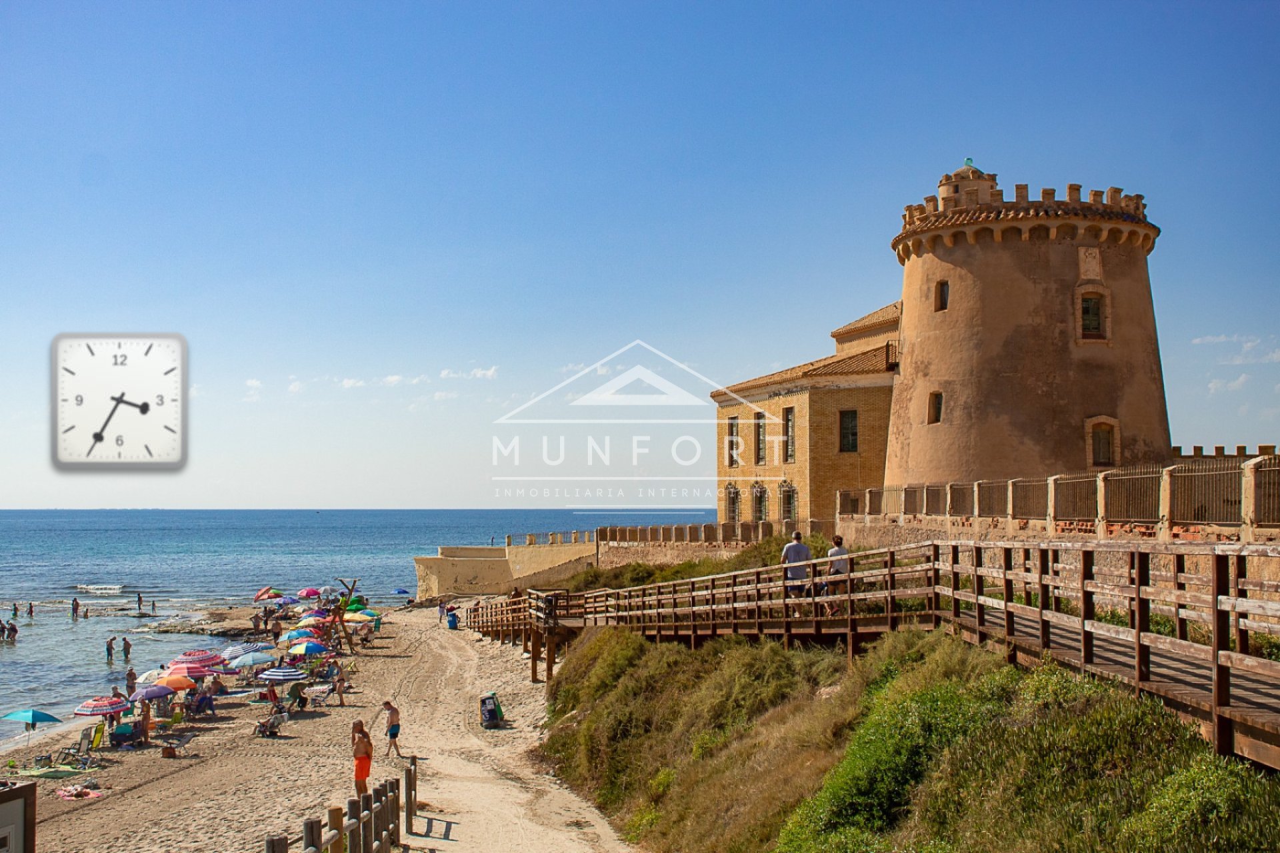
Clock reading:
{"hour": 3, "minute": 35}
